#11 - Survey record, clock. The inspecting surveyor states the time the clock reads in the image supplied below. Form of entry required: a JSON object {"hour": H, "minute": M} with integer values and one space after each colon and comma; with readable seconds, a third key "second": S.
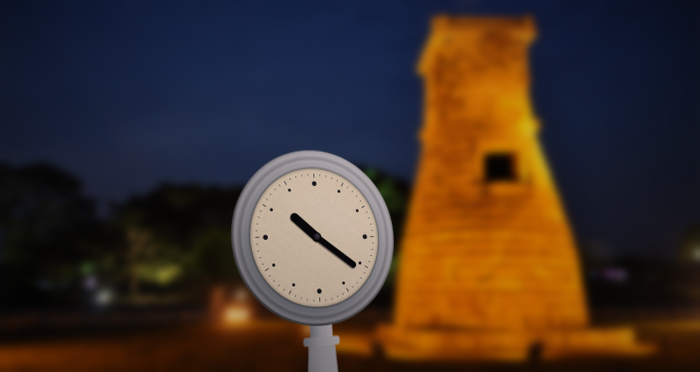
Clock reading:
{"hour": 10, "minute": 21}
